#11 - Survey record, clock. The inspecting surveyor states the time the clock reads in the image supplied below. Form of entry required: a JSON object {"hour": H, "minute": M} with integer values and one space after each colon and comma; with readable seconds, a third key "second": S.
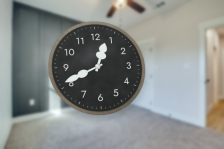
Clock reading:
{"hour": 12, "minute": 41}
